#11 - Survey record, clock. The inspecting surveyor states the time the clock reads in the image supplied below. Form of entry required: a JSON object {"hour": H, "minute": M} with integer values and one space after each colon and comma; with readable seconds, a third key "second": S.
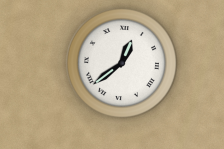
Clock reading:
{"hour": 12, "minute": 38}
